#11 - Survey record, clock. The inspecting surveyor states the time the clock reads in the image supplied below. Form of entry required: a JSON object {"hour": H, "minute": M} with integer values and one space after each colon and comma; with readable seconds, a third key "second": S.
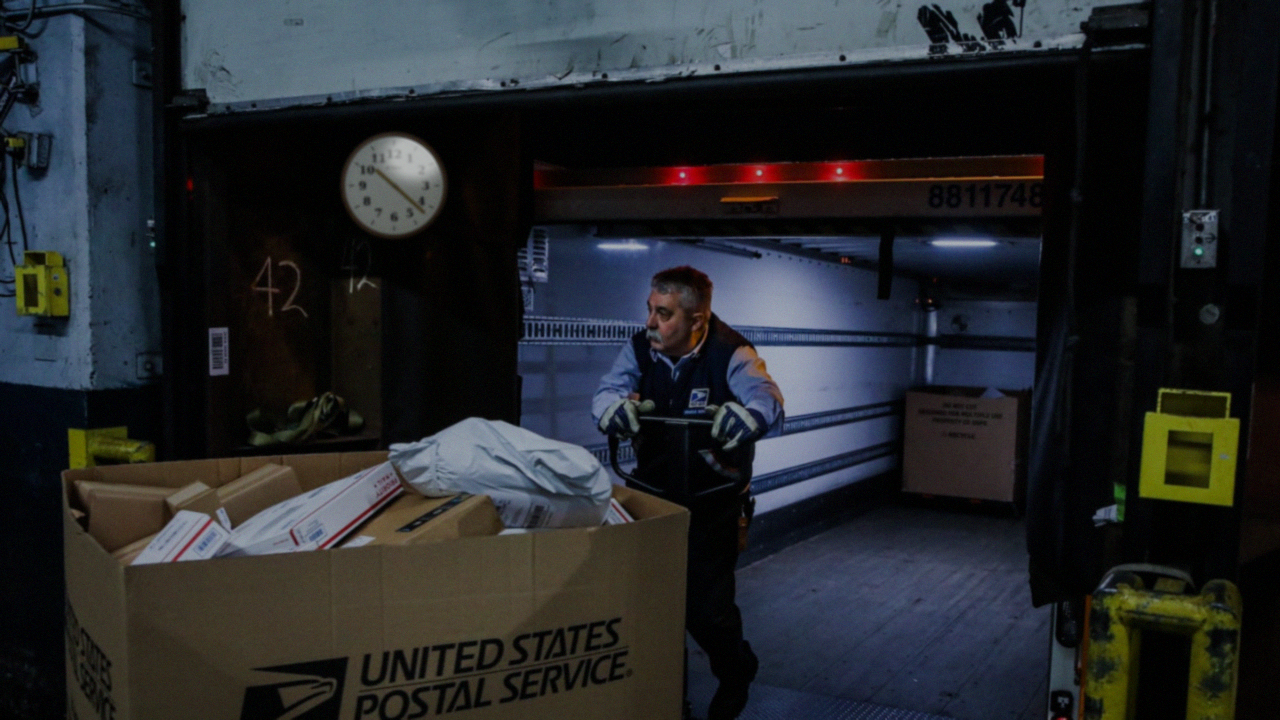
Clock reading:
{"hour": 10, "minute": 22}
